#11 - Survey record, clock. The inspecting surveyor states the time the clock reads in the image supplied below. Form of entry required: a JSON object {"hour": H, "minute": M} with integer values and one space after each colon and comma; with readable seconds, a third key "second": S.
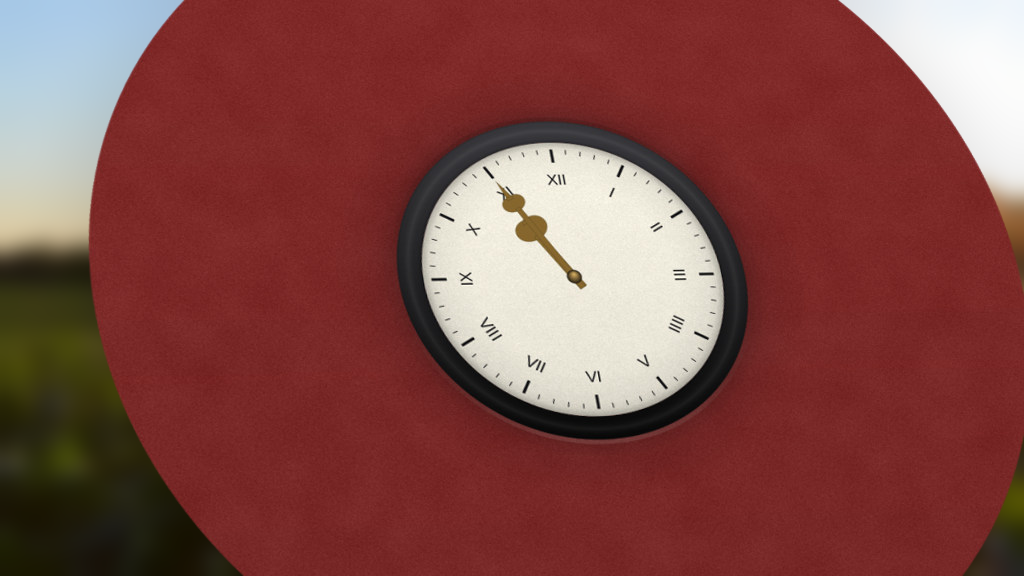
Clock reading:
{"hour": 10, "minute": 55}
